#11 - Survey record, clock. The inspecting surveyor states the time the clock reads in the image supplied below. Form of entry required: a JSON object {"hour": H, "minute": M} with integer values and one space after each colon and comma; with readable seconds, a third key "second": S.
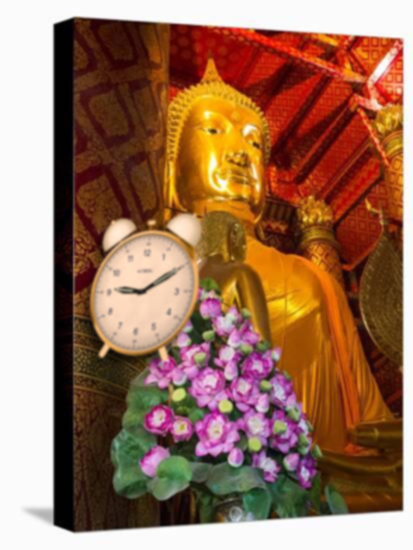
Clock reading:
{"hour": 9, "minute": 10}
